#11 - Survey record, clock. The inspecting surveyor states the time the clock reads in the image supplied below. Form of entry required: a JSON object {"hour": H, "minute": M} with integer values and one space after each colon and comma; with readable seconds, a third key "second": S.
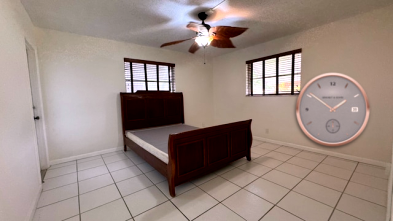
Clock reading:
{"hour": 1, "minute": 51}
